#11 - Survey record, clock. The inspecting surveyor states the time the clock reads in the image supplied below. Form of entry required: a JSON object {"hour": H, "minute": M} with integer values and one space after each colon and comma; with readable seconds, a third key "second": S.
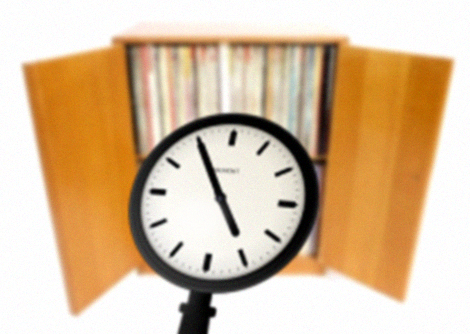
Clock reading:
{"hour": 4, "minute": 55}
